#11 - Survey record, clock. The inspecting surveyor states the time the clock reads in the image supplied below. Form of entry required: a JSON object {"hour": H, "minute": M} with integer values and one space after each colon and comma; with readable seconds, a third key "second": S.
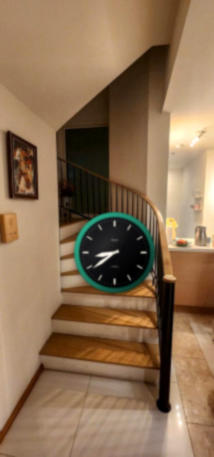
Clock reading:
{"hour": 8, "minute": 39}
